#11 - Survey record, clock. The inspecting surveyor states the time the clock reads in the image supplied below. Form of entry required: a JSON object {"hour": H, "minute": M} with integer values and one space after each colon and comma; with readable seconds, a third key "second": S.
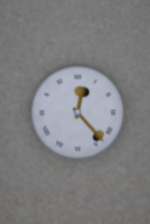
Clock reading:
{"hour": 12, "minute": 23}
